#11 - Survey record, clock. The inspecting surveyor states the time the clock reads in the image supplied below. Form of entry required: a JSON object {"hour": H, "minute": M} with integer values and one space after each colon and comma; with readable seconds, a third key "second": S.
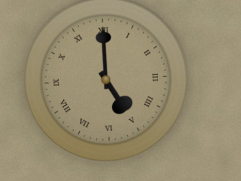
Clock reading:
{"hour": 5, "minute": 0}
